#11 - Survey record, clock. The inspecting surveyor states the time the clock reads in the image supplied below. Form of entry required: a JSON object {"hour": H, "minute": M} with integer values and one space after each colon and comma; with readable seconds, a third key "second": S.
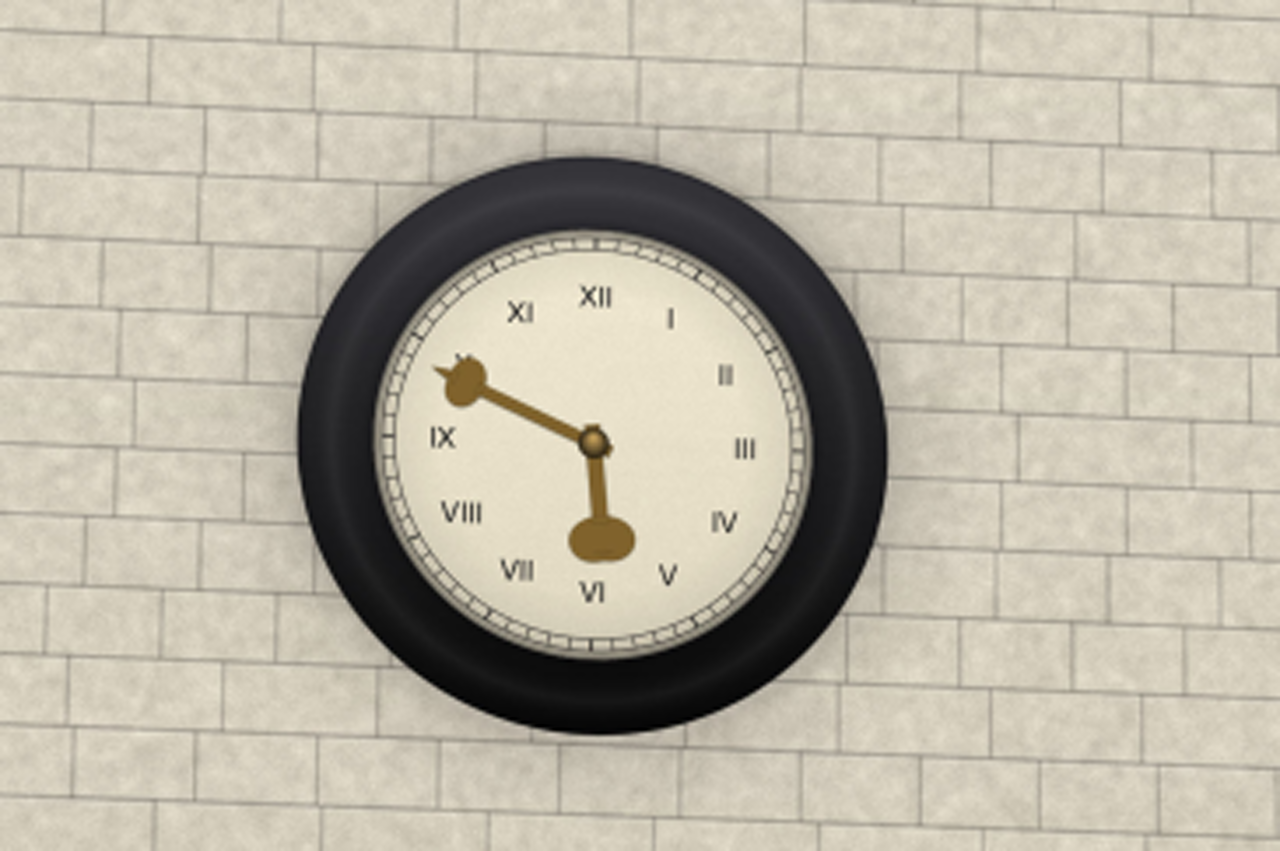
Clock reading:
{"hour": 5, "minute": 49}
